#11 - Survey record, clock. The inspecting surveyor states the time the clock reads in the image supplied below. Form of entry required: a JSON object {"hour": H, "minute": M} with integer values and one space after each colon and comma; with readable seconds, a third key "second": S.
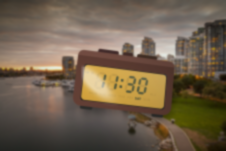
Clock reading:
{"hour": 11, "minute": 30}
